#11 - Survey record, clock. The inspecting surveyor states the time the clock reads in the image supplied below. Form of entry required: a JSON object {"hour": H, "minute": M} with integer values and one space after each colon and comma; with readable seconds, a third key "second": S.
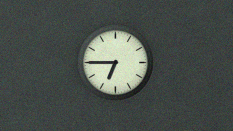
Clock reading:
{"hour": 6, "minute": 45}
